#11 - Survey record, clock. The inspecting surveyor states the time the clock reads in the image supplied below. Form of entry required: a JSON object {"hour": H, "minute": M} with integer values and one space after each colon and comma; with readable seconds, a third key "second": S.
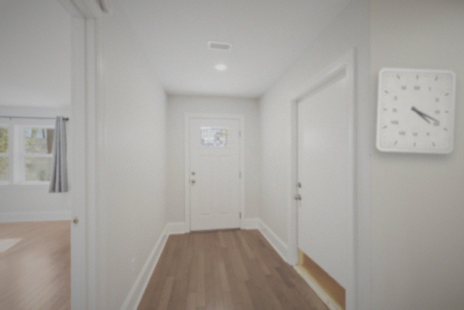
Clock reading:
{"hour": 4, "minute": 19}
